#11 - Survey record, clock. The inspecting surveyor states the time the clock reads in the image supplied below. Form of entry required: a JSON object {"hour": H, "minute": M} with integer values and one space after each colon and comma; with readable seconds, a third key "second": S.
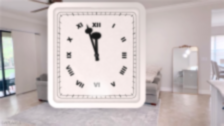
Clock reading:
{"hour": 11, "minute": 57}
